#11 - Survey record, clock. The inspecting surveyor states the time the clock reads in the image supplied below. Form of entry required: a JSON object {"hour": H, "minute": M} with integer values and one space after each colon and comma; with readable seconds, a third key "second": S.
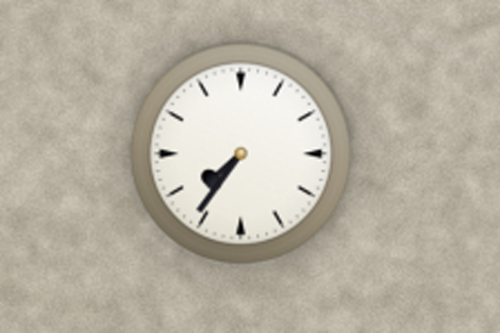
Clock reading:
{"hour": 7, "minute": 36}
